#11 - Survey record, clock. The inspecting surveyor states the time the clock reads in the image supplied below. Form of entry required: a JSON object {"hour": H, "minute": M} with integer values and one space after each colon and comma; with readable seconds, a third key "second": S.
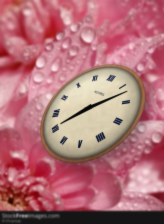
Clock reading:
{"hour": 7, "minute": 7}
